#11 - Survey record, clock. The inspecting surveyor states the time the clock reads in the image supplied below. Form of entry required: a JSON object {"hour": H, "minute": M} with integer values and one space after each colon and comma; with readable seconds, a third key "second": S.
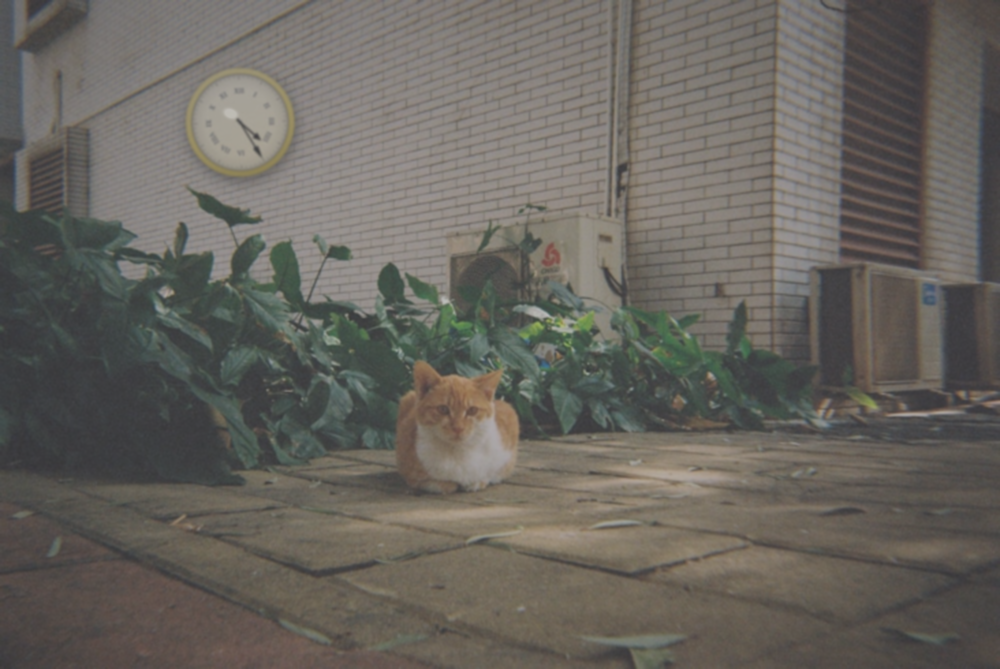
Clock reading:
{"hour": 4, "minute": 25}
